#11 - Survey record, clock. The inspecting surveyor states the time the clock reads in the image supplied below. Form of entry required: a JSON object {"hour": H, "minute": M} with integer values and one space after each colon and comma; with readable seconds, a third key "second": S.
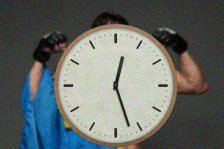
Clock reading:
{"hour": 12, "minute": 27}
